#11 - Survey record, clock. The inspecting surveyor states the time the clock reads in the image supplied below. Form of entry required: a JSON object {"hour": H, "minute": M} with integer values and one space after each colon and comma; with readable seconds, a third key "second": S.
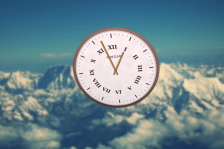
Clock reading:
{"hour": 12, "minute": 57}
